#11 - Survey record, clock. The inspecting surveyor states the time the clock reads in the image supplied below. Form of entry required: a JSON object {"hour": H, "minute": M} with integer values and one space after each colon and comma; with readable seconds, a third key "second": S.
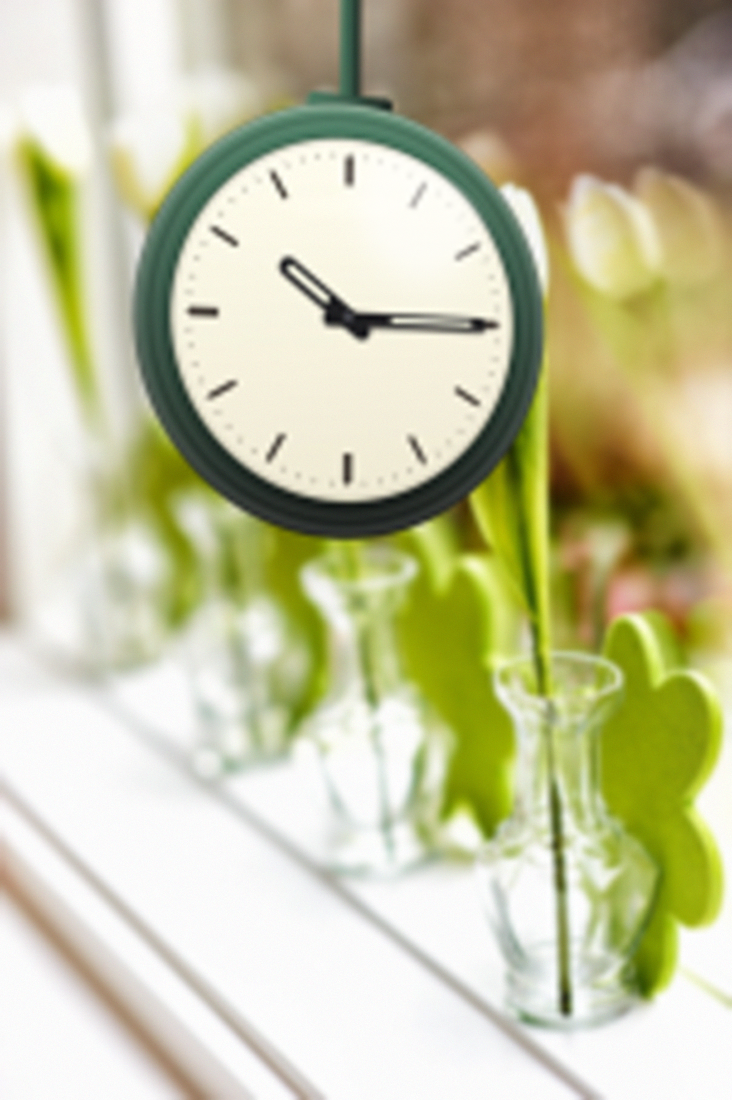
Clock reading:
{"hour": 10, "minute": 15}
